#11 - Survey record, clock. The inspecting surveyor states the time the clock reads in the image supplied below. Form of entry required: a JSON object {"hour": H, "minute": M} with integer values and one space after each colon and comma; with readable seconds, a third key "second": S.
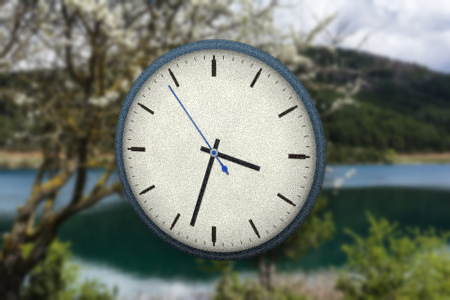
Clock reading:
{"hour": 3, "minute": 32, "second": 54}
